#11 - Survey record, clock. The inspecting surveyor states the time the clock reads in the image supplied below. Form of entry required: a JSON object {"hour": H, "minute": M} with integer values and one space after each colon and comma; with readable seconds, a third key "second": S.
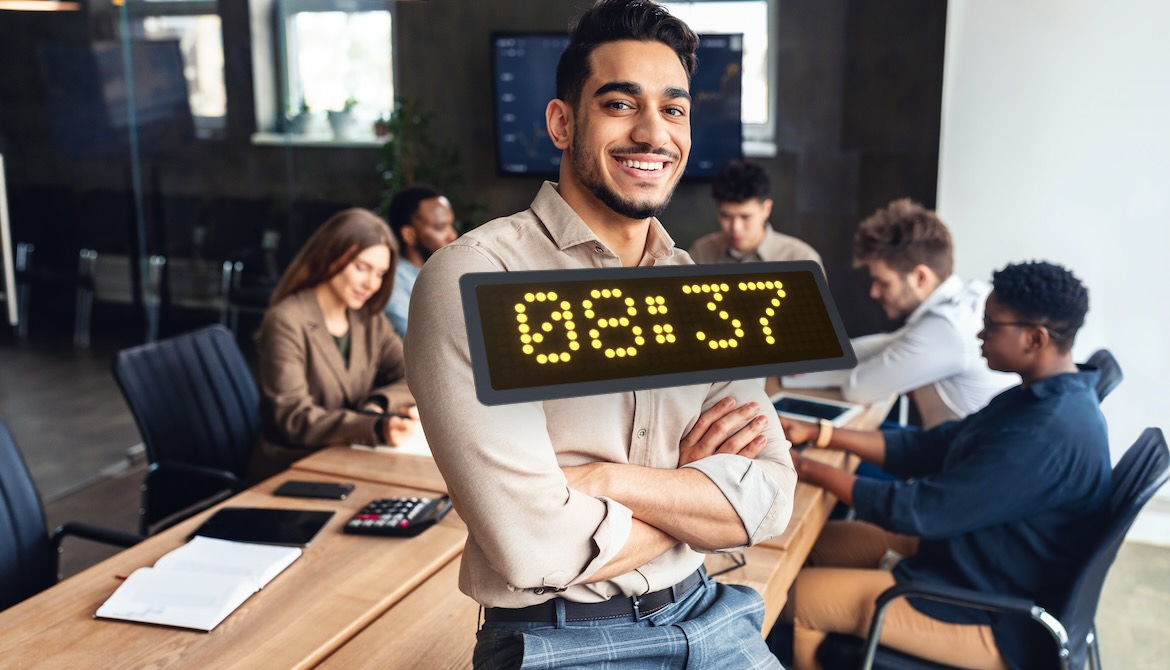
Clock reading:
{"hour": 8, "minute": 37}
